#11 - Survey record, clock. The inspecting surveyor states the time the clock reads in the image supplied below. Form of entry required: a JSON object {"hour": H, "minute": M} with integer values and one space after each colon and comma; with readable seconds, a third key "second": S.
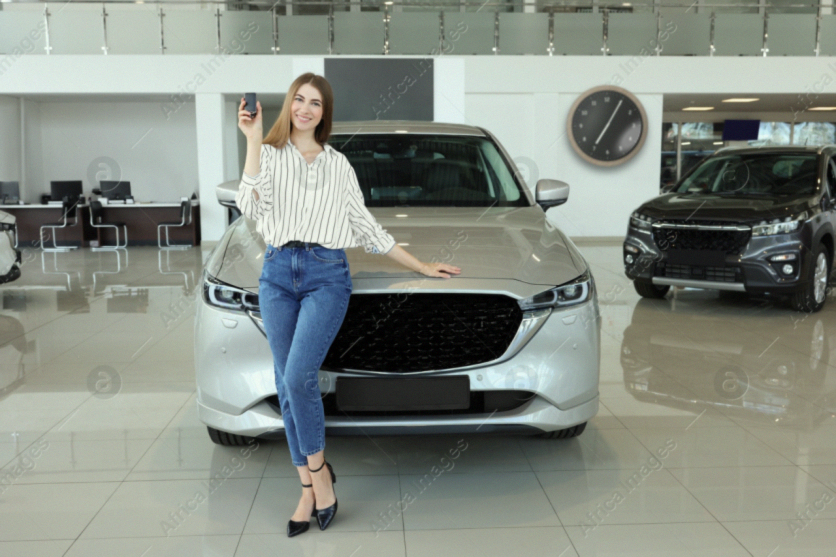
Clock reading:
{"hour": 7, "minute": 5}
